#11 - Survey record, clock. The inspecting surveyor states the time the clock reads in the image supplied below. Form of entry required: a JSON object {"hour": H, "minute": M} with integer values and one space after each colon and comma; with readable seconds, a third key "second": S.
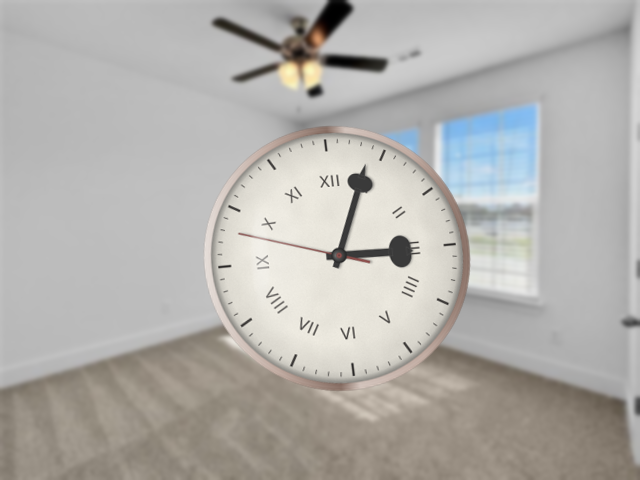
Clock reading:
{"hour": 3, "minute": 3, "second": 48}
